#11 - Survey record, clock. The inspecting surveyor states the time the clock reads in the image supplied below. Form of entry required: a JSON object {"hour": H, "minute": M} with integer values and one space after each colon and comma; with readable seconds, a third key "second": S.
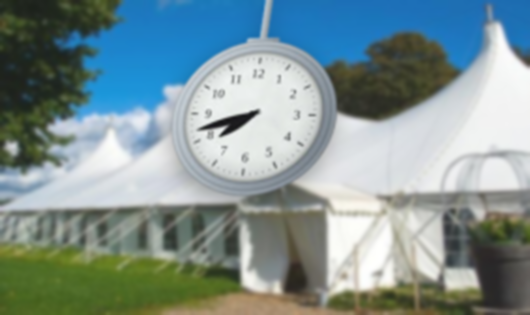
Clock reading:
{"hour": 7, "minute": 42}
